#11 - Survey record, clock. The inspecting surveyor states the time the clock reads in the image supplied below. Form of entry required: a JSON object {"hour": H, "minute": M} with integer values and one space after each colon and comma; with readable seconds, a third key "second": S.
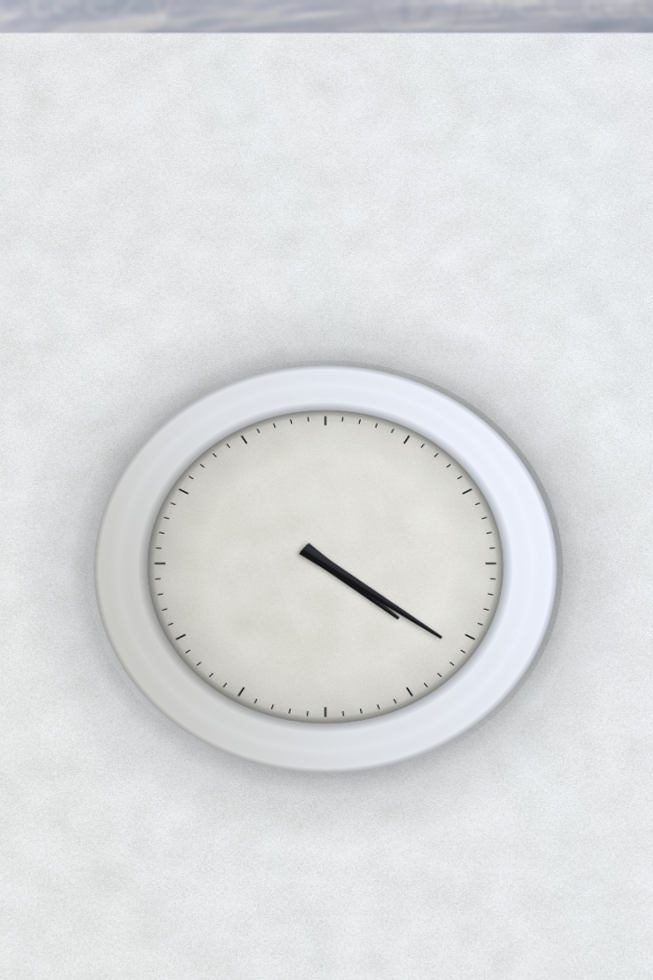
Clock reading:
{"hour": 4, "minute": 21}
